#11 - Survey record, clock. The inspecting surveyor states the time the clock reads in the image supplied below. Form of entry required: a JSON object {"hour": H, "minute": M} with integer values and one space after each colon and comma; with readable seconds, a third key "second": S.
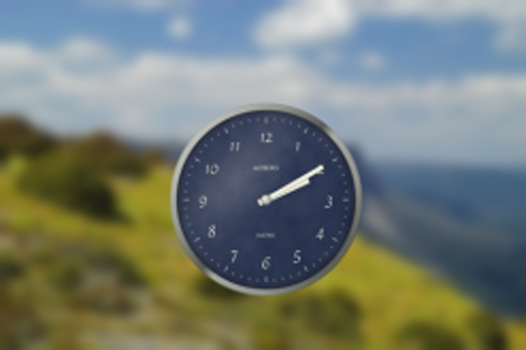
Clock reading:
{"hour": 2, "minute": 10}
